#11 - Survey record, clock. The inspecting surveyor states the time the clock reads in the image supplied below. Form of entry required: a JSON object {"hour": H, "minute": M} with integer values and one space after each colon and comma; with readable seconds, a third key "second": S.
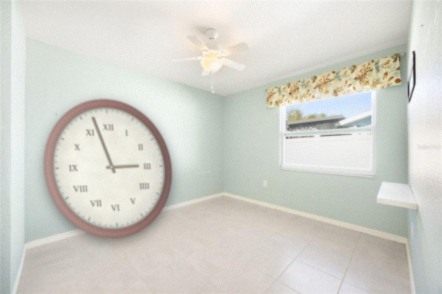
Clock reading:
{"hour": 2, "minute": 57}
